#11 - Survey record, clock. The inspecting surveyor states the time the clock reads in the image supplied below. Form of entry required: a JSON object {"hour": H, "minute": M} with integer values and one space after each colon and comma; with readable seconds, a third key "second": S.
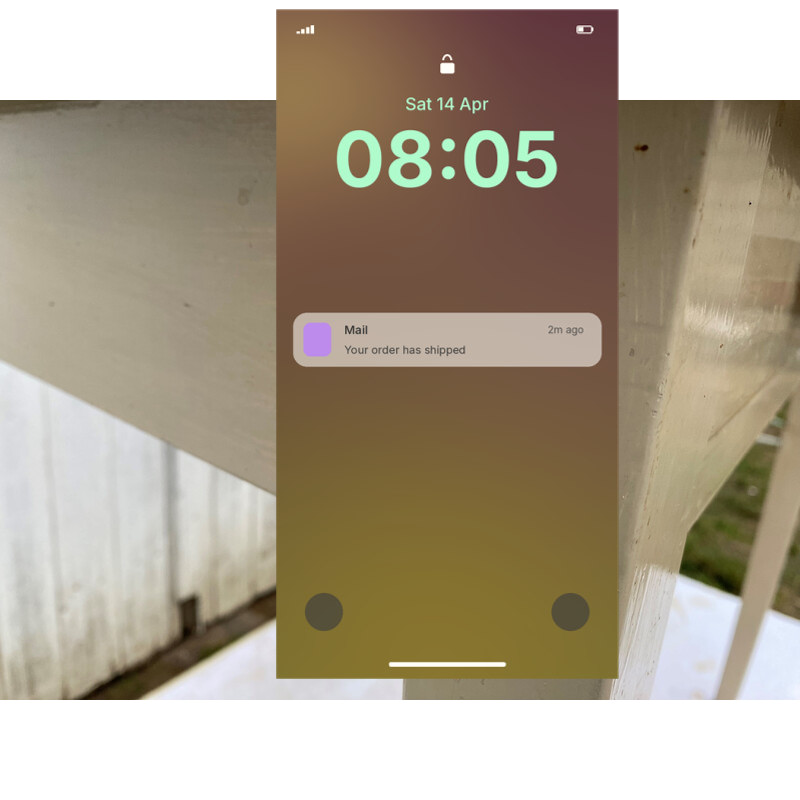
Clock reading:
{"hour": 8, "minute": 5}
